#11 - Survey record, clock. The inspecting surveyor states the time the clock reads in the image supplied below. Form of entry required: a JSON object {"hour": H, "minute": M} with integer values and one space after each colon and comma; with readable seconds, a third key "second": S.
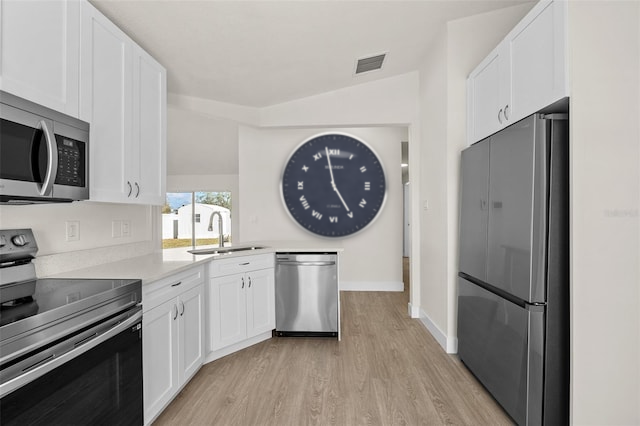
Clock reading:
{"hour": 4, "minute": 58}
